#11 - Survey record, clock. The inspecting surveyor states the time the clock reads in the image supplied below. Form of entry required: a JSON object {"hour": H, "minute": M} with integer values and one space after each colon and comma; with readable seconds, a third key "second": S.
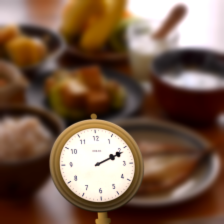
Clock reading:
{"hour": 2, "minute": 11}
